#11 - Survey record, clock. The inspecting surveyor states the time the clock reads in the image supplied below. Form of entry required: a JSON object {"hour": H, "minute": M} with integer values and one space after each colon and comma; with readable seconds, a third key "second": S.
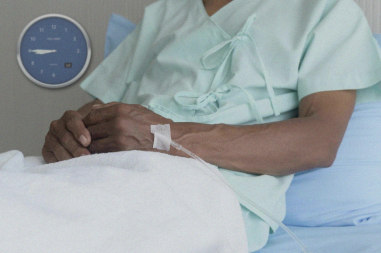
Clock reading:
{"hour": 8, "minute": 45}
